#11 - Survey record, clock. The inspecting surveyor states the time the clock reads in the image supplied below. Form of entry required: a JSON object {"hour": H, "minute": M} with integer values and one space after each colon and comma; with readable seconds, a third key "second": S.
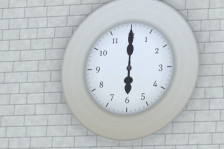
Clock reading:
{"hour": 6, "minute": 0}
